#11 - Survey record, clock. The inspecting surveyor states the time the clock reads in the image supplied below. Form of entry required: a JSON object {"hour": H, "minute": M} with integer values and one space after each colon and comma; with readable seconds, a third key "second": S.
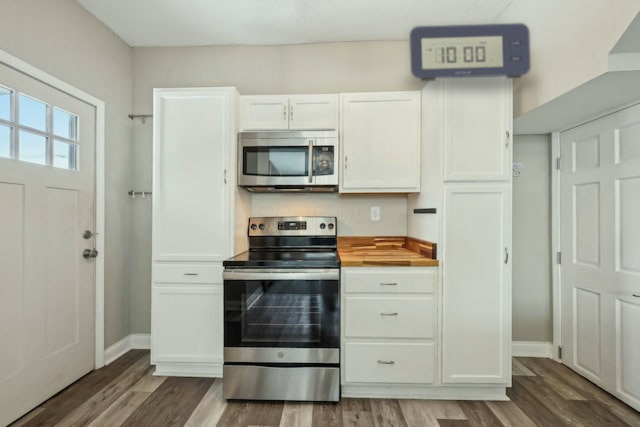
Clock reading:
{"hour": 10, "minute": 0}
